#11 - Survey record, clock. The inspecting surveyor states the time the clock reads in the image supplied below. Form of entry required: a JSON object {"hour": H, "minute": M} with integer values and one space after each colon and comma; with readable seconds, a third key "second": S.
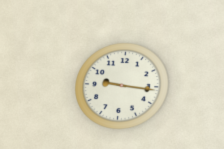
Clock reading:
{"hour": 9, "minute": 16}
